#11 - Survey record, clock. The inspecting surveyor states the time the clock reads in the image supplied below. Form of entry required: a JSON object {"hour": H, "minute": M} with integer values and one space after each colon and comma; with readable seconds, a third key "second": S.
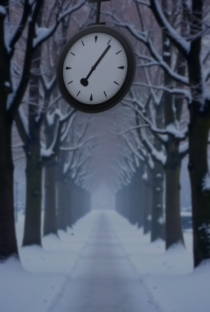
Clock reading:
{"hour": 7, "minute": 6}
